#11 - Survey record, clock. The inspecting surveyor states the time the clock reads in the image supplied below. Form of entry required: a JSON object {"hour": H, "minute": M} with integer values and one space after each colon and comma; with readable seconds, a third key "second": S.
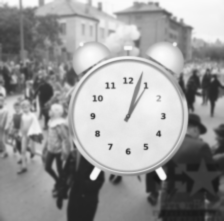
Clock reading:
{"hour": 1, "minute": 3}
